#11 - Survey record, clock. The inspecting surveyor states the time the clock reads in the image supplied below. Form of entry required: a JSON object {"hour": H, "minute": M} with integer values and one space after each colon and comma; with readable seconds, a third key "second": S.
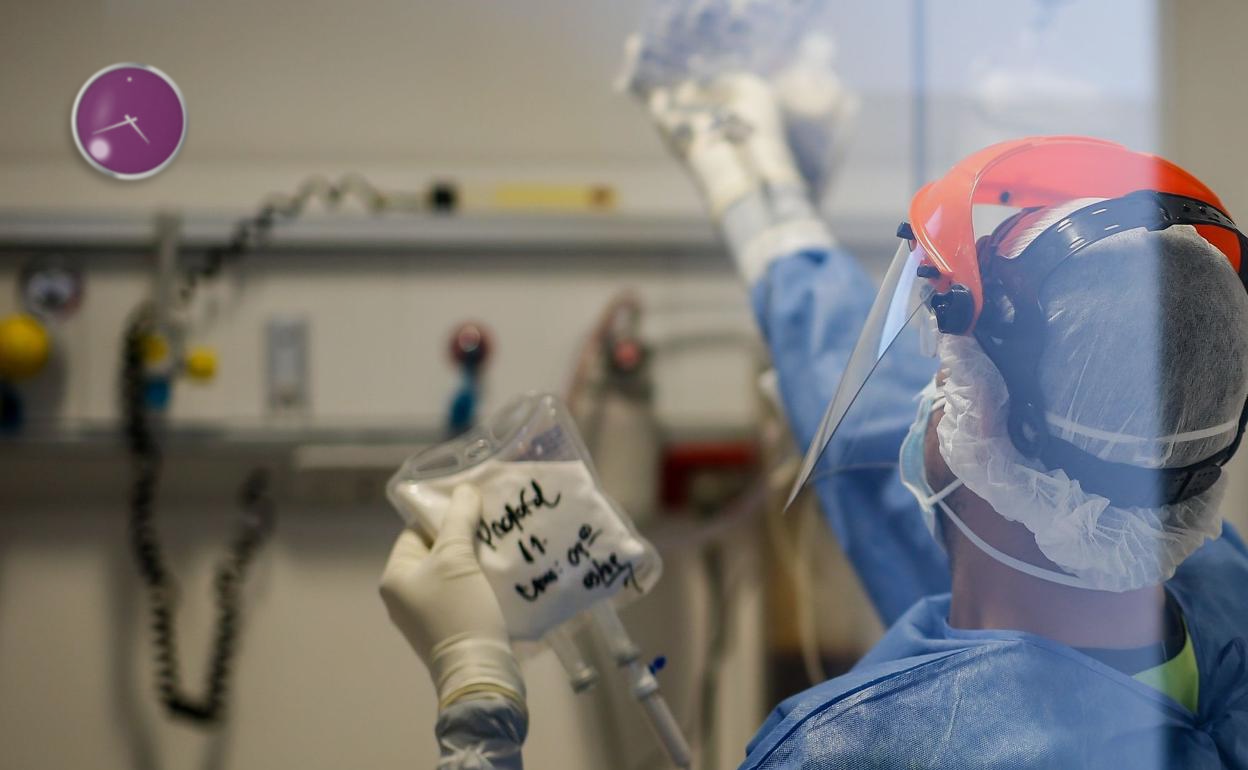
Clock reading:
{"hour": 4, "minute": 42}
